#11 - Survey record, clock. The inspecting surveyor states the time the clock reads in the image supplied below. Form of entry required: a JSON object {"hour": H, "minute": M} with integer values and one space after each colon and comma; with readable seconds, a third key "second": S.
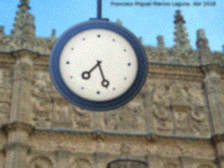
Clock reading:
{"hour": 7, "minute": 27}
